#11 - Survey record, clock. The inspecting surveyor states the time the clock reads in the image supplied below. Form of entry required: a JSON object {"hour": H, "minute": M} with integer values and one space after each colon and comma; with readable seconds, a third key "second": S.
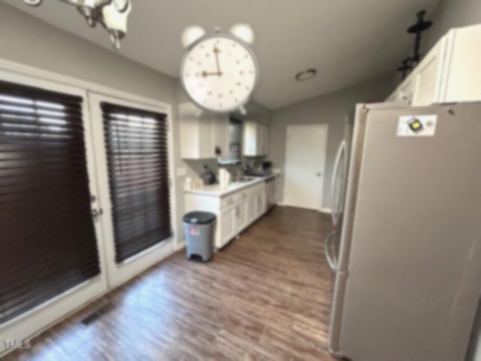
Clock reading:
{"hour": 8, "minute": 59}
